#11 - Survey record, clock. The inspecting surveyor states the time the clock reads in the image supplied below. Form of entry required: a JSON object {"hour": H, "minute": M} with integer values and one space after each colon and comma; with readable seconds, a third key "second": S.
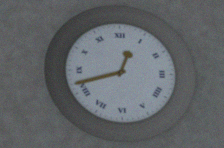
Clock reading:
{"hour": 12, "minute": 42}
